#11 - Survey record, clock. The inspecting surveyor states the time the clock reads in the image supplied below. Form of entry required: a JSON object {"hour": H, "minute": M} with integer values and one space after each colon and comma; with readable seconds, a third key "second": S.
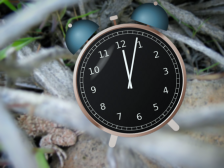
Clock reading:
{"hour": 12, "minute": 4}
